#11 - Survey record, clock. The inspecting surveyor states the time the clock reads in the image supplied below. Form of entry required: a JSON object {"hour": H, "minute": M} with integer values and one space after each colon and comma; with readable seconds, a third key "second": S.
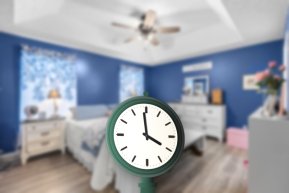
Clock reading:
{"hour": 3, "minute": 59}
